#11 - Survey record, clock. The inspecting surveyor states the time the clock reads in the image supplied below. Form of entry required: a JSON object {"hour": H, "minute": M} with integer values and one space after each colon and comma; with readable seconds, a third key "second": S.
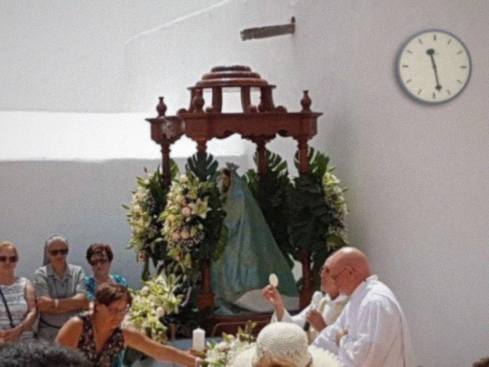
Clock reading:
{"hour": 11, "minute": 28}
